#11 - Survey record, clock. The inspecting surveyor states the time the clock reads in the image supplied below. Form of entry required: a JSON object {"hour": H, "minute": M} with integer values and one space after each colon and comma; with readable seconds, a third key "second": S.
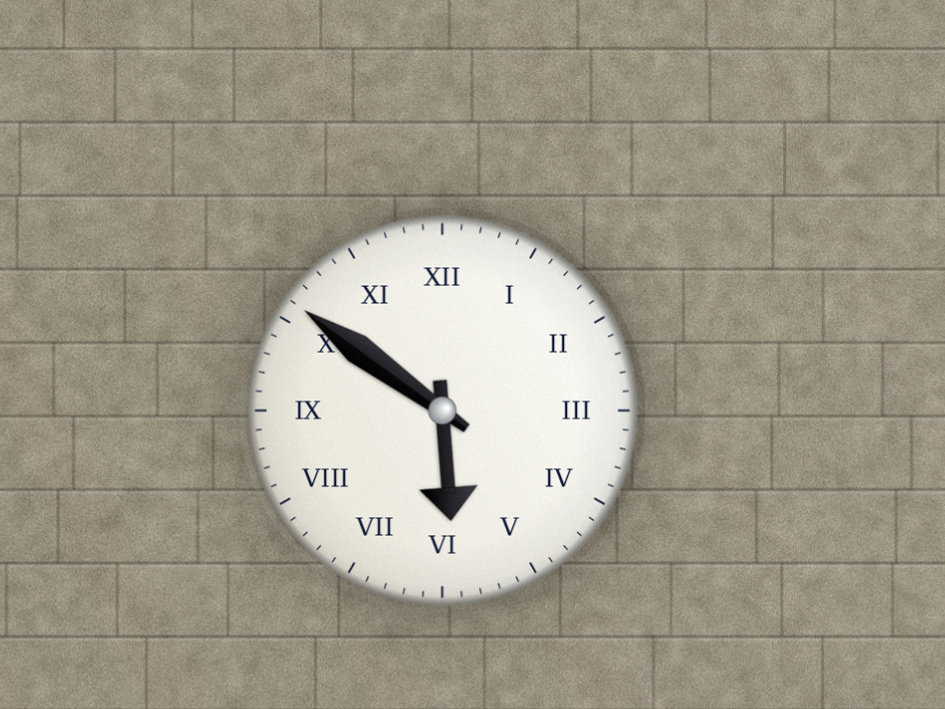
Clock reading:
{"hour": 5, "minute": 51}
